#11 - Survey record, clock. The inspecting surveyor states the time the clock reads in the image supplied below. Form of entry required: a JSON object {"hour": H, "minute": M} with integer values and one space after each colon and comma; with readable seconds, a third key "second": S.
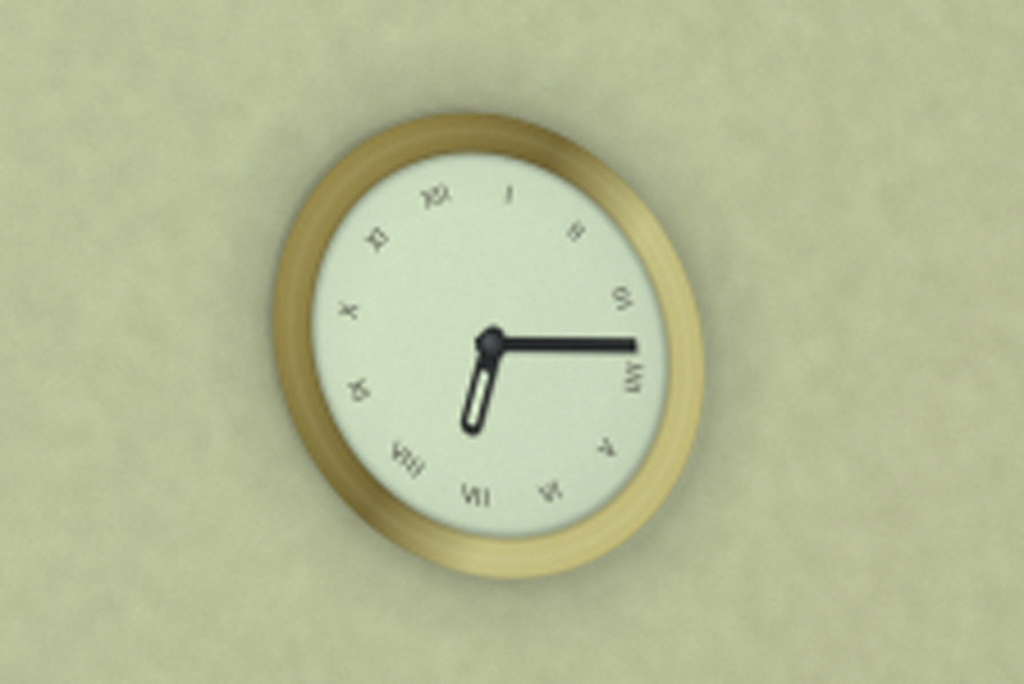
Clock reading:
{"hour": 7, "minute": 18}
